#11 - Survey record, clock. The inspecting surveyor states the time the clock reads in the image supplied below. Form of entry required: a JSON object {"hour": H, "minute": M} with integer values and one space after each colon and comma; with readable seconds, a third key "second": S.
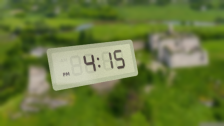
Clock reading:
{"hour": 4, "minute": 15}
